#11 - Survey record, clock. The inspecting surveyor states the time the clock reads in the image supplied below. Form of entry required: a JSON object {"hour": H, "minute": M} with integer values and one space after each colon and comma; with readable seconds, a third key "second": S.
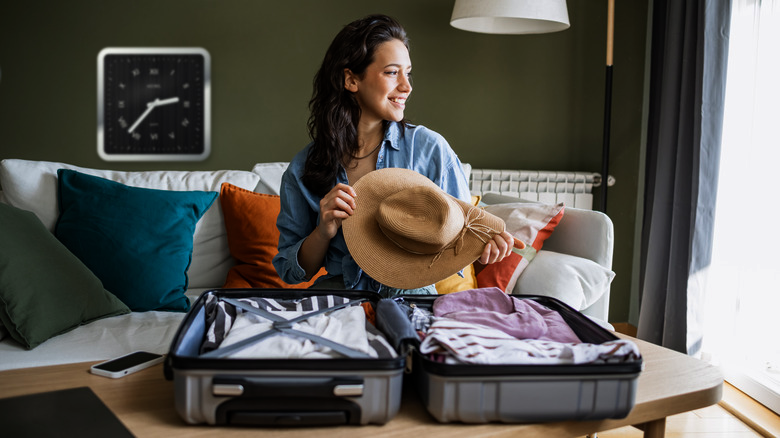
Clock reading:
{"hour": 2, "minute": 37}
